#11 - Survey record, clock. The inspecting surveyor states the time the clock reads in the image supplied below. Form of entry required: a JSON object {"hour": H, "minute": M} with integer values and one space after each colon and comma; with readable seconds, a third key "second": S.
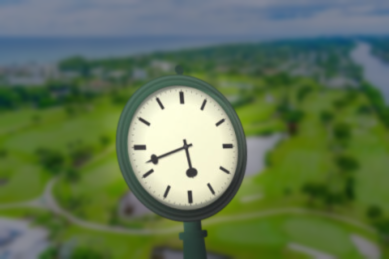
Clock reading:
{"hour": 5, "minute": 42}
